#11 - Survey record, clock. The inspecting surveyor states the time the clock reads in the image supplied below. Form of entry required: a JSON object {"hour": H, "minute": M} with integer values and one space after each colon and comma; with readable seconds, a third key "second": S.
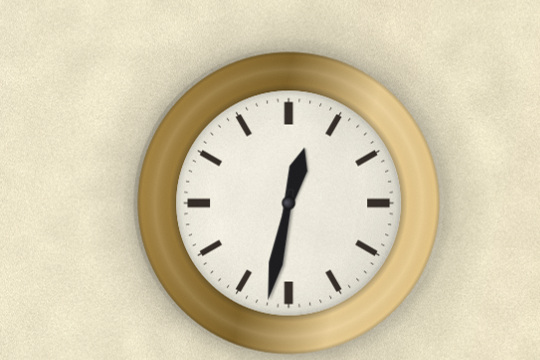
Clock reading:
{"hour": 12, "minute": 32}
